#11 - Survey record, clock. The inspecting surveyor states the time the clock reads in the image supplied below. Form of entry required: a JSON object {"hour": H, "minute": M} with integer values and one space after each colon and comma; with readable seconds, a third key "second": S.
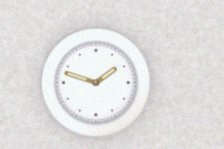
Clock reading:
{"hour": 1, "minute": 48}
